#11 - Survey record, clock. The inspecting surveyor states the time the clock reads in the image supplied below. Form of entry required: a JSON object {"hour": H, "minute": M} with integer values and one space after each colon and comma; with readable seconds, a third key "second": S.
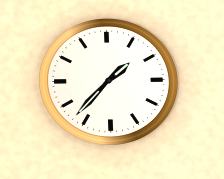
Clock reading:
{"hour": 1, "minute": 37}
